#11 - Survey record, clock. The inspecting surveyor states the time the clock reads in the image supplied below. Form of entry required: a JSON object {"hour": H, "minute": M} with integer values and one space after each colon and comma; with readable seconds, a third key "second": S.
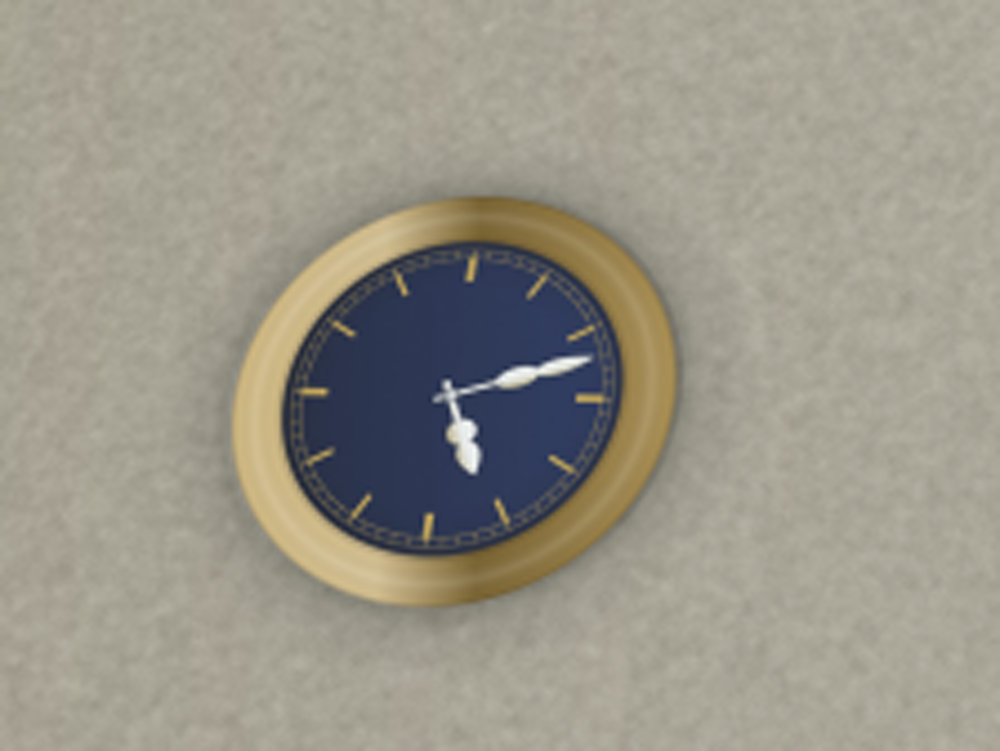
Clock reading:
{"hour": 5, "minute": 12}
